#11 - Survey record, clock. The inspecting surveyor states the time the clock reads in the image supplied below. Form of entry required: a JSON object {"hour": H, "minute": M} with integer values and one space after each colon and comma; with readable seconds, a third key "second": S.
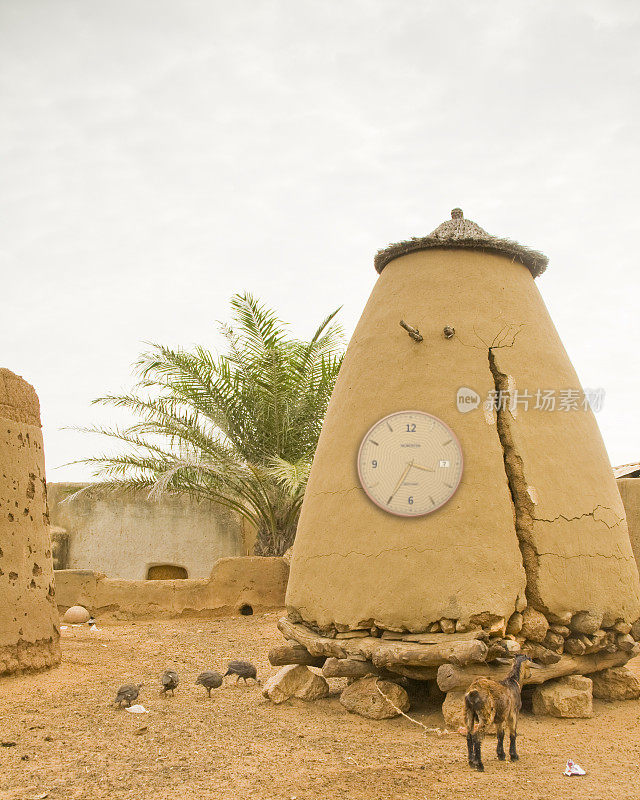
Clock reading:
{"hour": 3, "minute": 35}
